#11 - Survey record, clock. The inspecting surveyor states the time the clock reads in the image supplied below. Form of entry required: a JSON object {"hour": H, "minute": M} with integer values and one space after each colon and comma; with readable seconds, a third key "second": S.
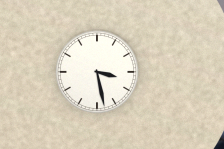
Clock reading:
{"hour": 3, "minute": 28}
